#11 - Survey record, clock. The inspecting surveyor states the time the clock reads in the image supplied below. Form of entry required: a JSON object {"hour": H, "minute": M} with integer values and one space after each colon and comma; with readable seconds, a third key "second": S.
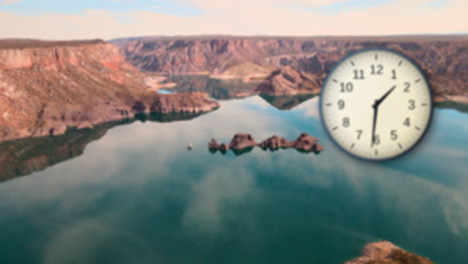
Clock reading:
{"hour": 1, "minute": 31}
